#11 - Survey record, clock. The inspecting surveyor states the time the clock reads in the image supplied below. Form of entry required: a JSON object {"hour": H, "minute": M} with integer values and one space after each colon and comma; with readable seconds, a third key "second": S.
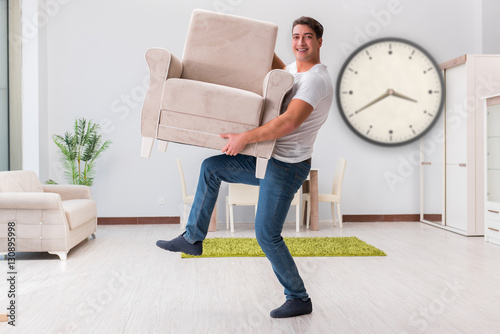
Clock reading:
{"hour": 3, "minute": 40}
